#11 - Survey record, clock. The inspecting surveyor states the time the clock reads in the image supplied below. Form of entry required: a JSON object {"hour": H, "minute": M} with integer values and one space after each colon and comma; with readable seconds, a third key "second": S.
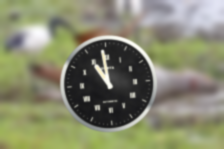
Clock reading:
{"hour": 10, "minute": 59}
